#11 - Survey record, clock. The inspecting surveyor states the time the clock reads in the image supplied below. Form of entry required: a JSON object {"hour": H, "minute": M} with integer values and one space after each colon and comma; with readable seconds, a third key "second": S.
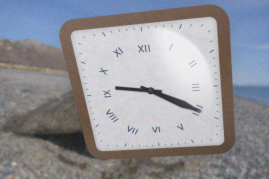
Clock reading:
{"hour": 9, "minute": 20}
